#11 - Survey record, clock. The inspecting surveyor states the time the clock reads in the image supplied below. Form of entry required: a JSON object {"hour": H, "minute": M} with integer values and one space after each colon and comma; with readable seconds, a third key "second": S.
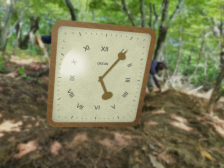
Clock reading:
{"hour": 5, "minute": 6}
